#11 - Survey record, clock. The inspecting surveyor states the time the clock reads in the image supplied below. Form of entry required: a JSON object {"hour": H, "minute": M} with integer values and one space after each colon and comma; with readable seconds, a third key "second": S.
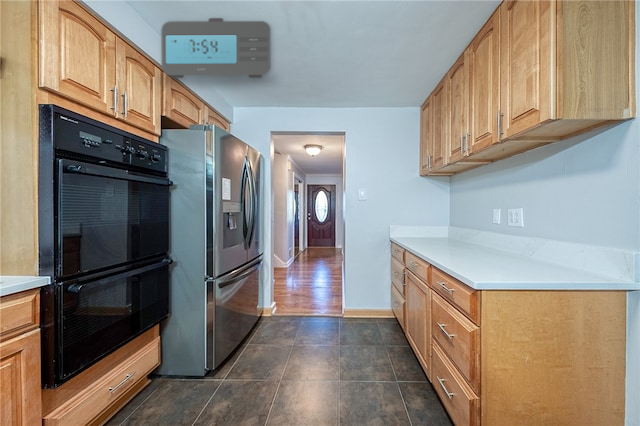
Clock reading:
{"hour": 7, "minute": 54}
